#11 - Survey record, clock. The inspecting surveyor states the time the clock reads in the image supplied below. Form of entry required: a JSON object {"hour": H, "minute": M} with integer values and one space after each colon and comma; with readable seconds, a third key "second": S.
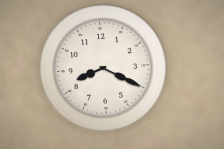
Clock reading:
{"hour": 8, "minute": 20}
